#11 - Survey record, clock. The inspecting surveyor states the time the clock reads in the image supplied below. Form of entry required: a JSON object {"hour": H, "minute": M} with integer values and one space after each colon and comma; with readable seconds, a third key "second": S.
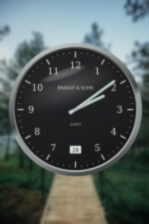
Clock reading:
{"hour": 2, "minute": 9}
